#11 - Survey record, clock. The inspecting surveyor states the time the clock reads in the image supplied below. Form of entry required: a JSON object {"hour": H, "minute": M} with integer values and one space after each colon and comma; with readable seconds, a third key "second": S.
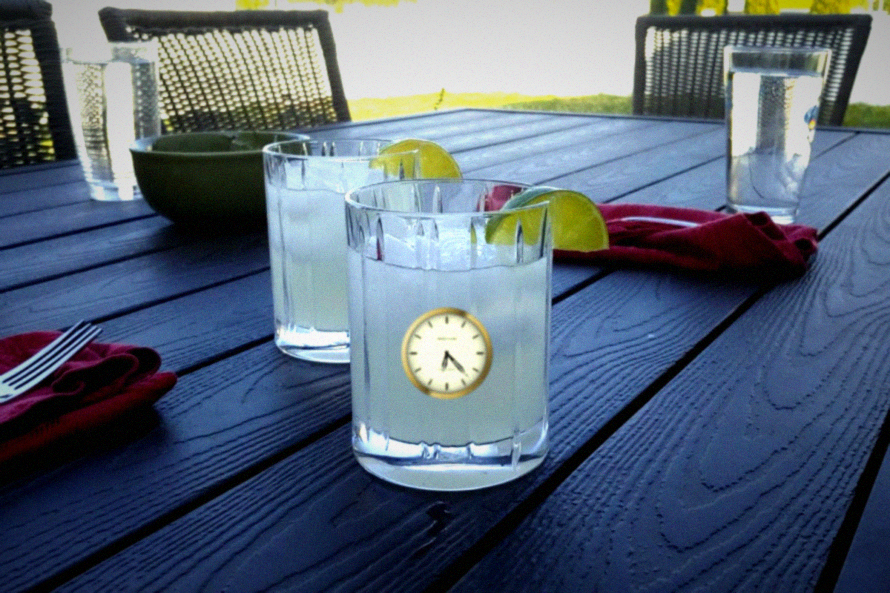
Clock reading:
{"hour": 6, "minute": 23}
